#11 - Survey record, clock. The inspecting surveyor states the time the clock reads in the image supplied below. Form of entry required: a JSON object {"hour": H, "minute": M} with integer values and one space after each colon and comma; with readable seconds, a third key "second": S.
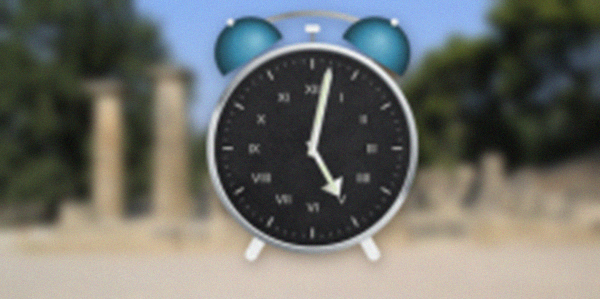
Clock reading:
{"hour": 5, "minute": 2}
